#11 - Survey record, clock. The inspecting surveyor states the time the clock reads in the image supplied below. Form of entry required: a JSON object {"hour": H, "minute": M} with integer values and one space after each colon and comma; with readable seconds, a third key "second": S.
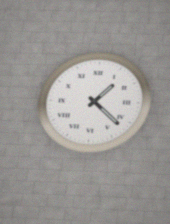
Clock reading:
{"hour": 1, "minute": 22}
